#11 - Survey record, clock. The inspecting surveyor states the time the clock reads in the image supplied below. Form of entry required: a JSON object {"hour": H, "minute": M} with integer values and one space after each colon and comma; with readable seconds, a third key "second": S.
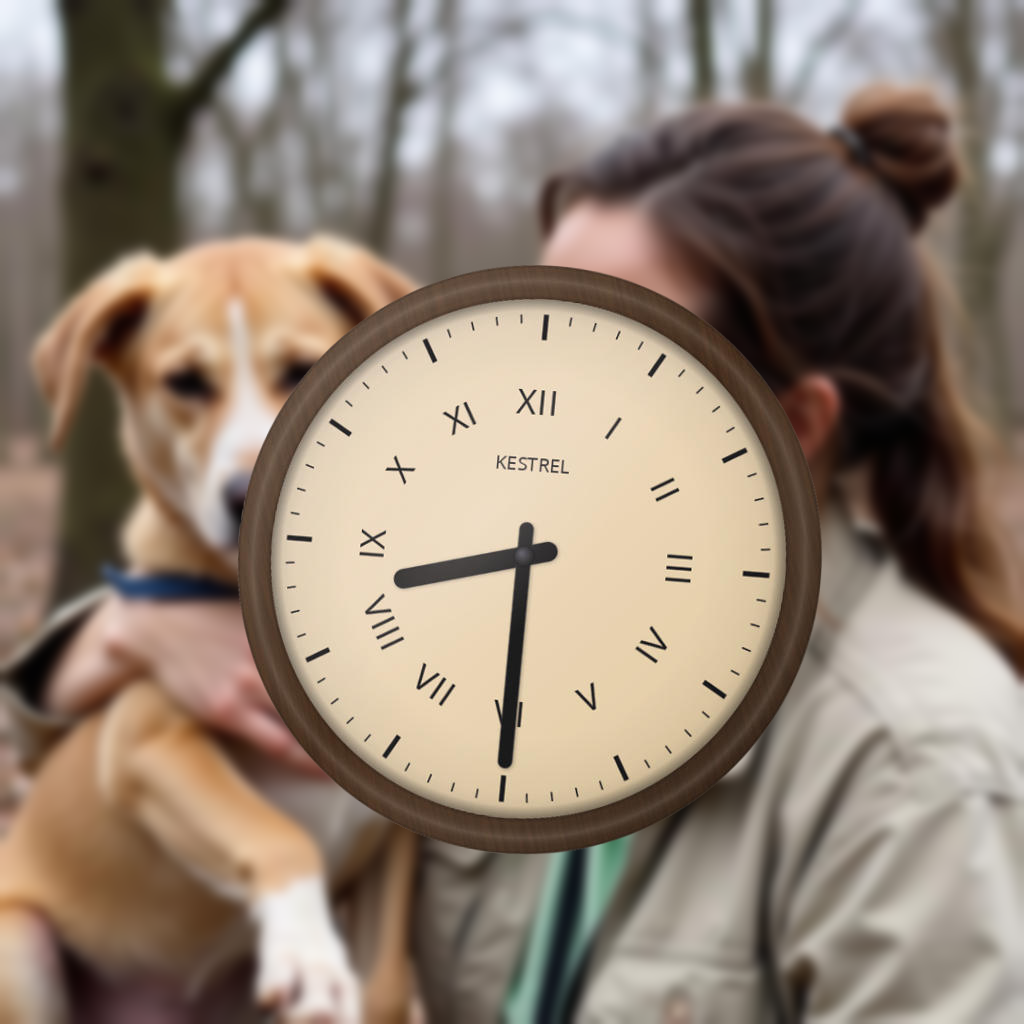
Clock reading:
{"hour": 8, "minute": 30}
